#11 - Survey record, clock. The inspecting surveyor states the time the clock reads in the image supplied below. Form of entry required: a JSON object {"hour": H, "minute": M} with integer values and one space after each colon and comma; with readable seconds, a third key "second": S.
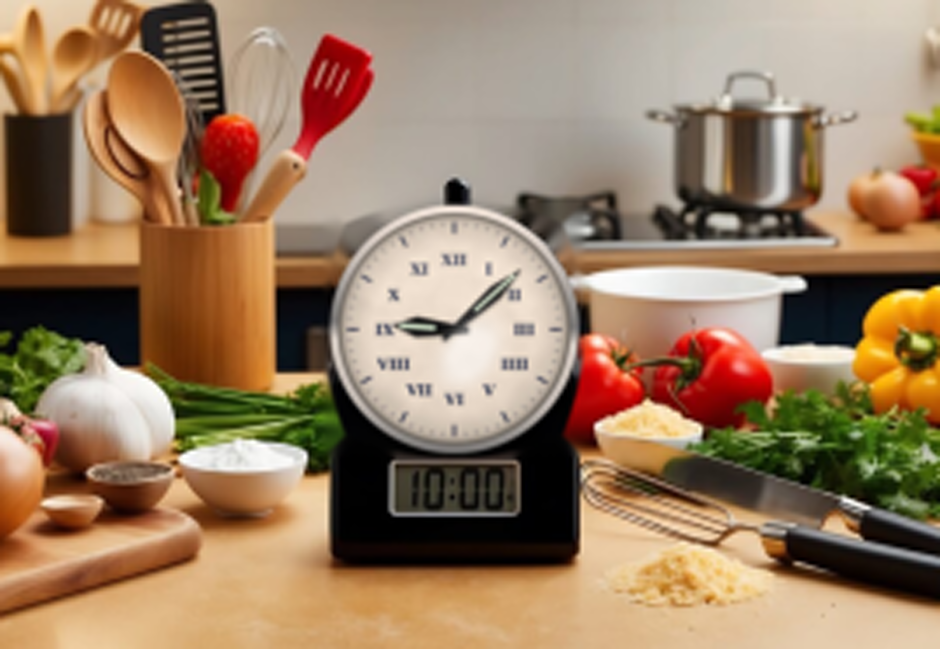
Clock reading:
{"hour": 9, "minute": 8}
